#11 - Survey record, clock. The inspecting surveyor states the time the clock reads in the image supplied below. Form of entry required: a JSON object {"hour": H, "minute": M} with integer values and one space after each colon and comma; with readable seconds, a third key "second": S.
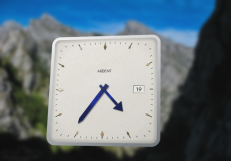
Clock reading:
{"hour": 4, "minute": 36}
